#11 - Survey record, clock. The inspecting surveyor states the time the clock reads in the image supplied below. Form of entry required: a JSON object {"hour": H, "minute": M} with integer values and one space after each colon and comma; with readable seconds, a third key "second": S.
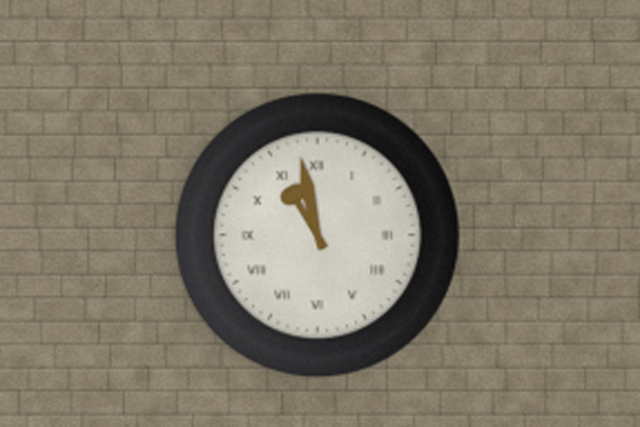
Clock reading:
{"hour": 10, "minute": 58}
